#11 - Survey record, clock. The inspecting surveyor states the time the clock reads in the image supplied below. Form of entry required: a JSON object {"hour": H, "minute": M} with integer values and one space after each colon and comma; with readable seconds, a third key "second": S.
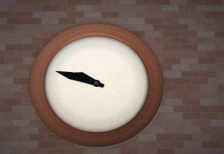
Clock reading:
{"hour": 9, "minute": 48}
